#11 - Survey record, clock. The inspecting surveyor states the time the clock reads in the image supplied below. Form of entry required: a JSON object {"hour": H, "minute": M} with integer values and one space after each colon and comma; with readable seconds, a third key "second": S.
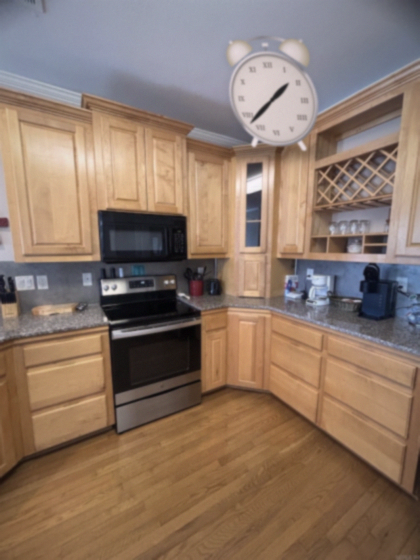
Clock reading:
{"hour": 1, "minute": 38}
